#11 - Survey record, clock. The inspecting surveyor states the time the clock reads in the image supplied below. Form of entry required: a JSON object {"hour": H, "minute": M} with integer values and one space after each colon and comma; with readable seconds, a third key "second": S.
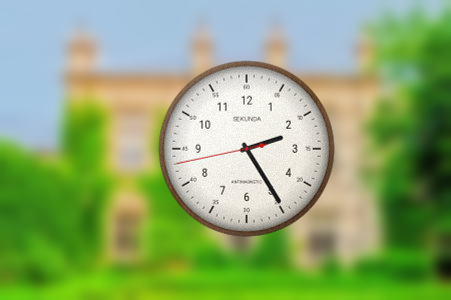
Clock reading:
{"hour": 2, "minute": 24, "second": 43}
